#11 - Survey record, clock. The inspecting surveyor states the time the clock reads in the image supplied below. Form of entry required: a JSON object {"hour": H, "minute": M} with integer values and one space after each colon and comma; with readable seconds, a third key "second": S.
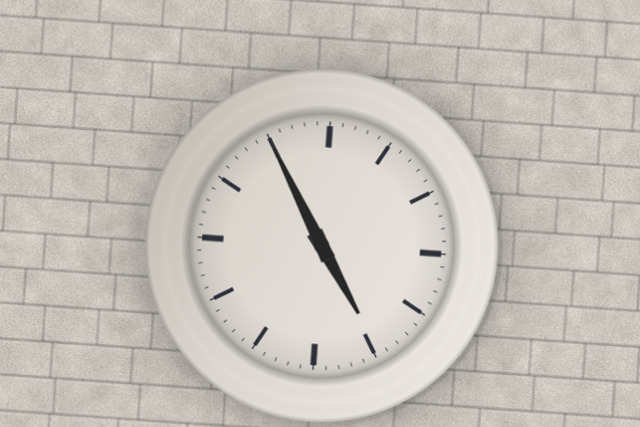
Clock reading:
{"hour": 4, "minute": 55}
